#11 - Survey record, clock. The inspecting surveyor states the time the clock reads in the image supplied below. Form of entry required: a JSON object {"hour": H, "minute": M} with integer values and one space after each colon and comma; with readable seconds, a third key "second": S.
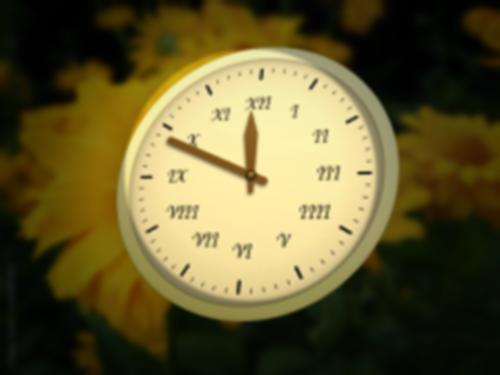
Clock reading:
{"hour": 11, "minute": 49}
